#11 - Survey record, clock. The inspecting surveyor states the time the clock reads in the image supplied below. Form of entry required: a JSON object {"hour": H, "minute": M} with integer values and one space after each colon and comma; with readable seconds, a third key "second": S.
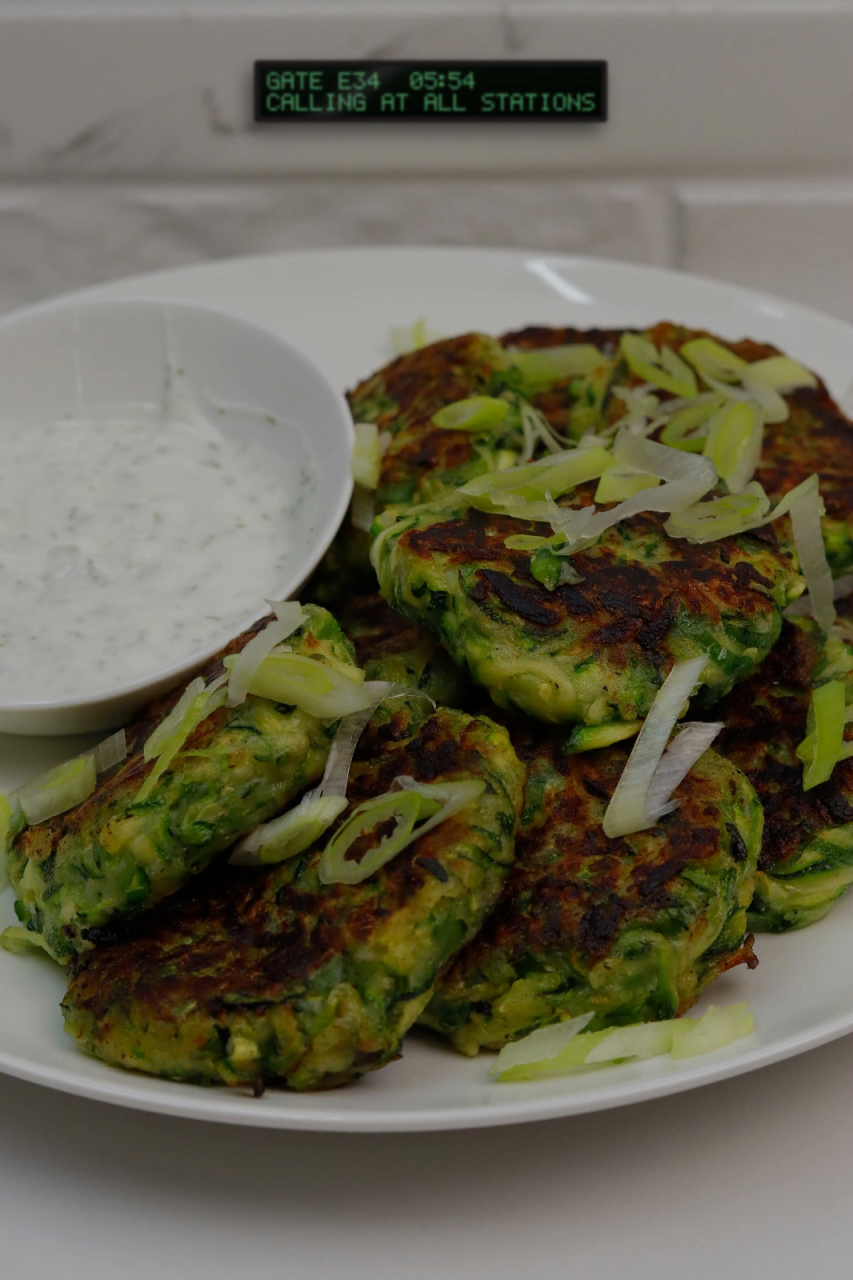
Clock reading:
{"hour": 5, "minute": 54}
